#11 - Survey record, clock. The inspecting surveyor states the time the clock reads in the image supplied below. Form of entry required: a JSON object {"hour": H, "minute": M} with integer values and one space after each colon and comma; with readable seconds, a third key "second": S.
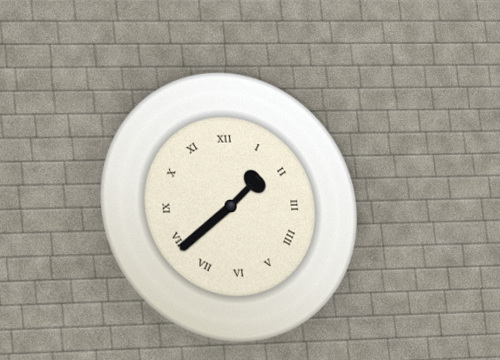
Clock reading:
{"hour": 1, "minute": 39}
